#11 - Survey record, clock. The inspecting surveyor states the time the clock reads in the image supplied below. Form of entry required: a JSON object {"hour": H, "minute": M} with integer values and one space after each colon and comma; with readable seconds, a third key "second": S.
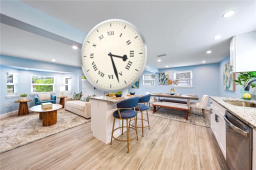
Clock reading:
{"hour": 3, "minute": 27}
